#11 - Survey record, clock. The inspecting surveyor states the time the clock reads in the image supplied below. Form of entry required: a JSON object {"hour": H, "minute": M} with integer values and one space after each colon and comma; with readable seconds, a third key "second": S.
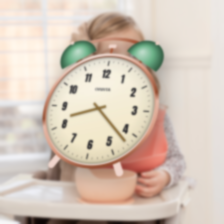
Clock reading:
{"hour": 8, "minute": 22}
